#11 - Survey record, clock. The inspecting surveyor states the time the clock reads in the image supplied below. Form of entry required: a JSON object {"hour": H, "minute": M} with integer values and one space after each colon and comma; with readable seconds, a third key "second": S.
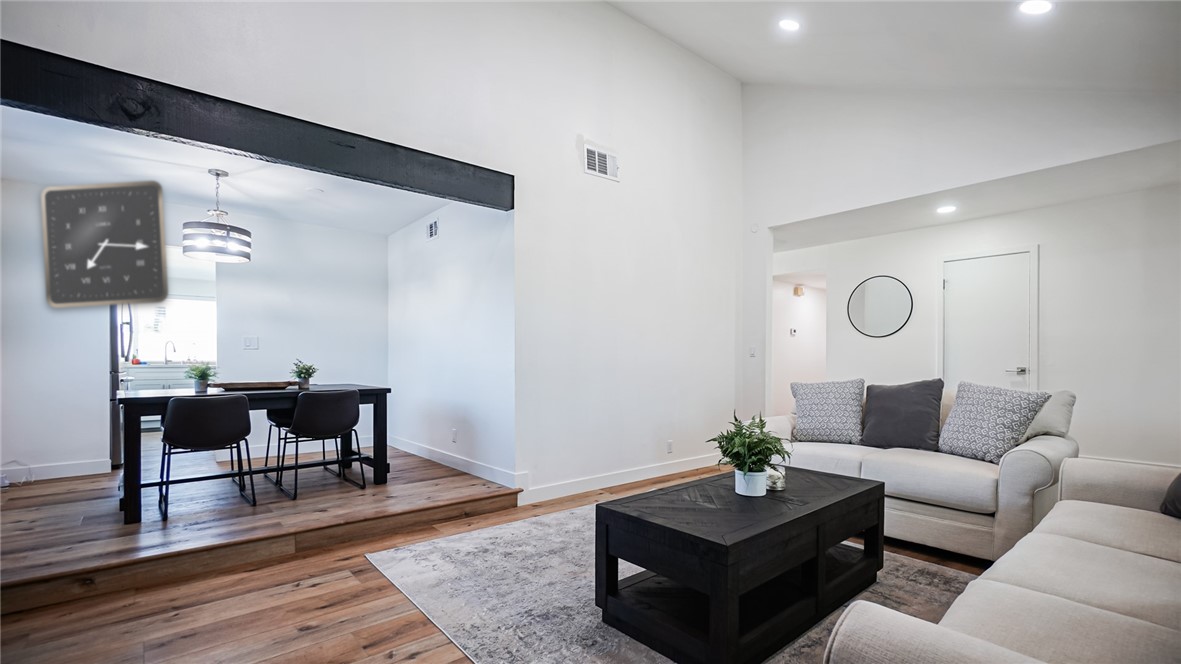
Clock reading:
{"hour": 7, "minute": 16}
